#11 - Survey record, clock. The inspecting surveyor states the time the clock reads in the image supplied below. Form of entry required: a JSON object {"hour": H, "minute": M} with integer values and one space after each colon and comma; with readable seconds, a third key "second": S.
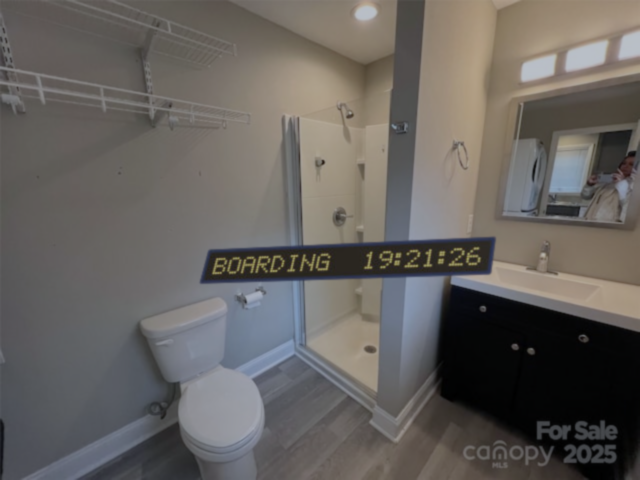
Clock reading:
{"hour": 19, "minute": 21, "second": 26}
